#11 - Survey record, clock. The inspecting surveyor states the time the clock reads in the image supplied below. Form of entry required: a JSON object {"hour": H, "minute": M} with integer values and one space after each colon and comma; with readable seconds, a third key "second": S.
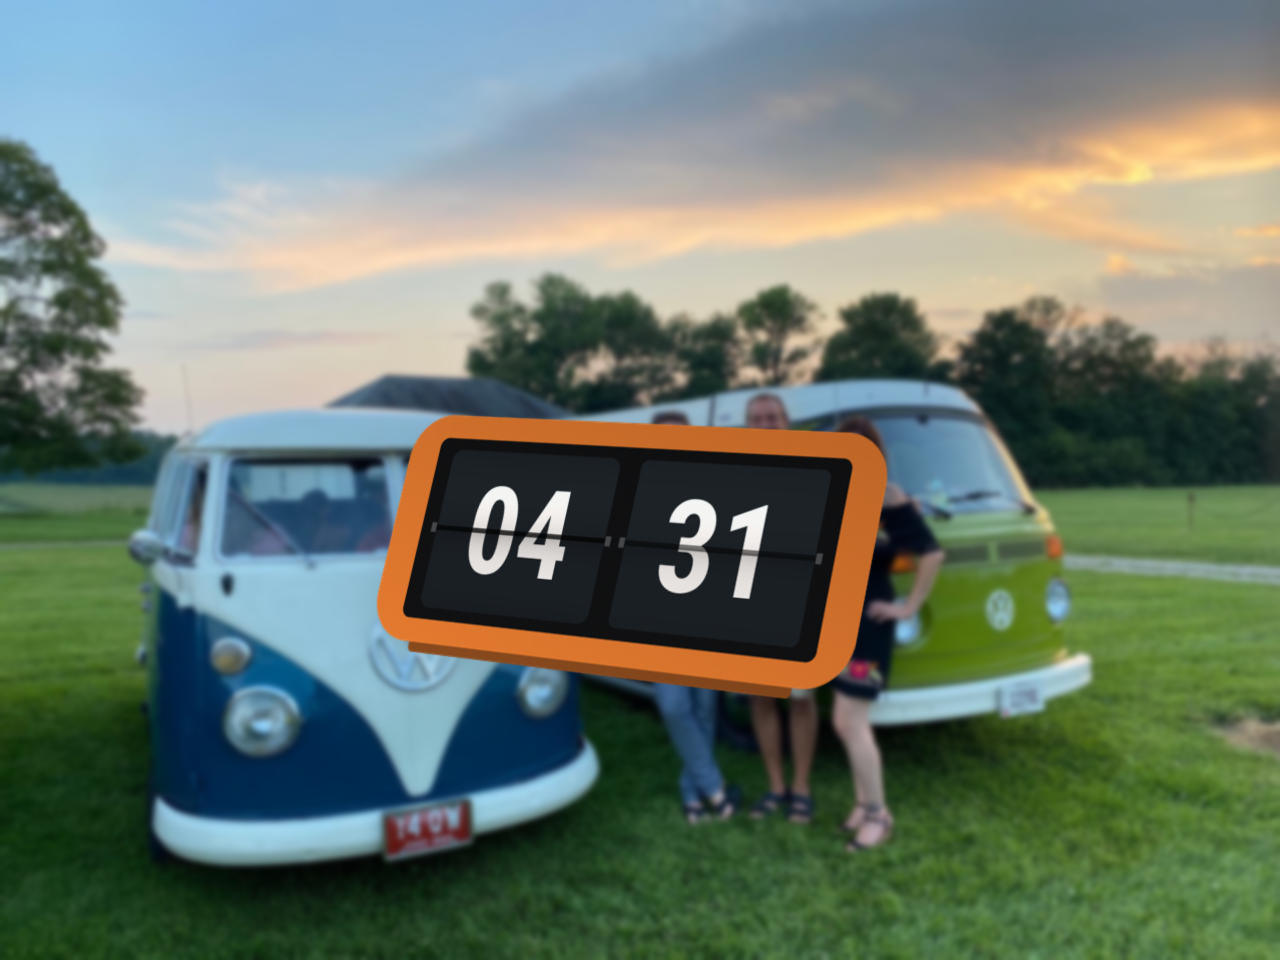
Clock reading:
{"hour": 4, "minute": 31}
